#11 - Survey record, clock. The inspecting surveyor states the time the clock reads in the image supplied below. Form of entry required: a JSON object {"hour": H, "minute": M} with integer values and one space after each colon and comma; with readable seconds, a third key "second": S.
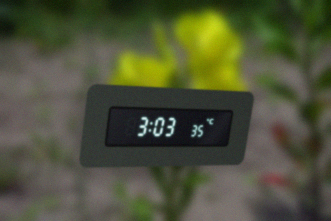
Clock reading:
{"hour": 3, "minute": 3}
